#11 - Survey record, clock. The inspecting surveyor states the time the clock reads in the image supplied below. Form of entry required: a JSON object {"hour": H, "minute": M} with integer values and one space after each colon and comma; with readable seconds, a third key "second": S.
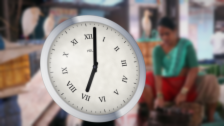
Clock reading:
{"hour": 7, "minute": 2}
